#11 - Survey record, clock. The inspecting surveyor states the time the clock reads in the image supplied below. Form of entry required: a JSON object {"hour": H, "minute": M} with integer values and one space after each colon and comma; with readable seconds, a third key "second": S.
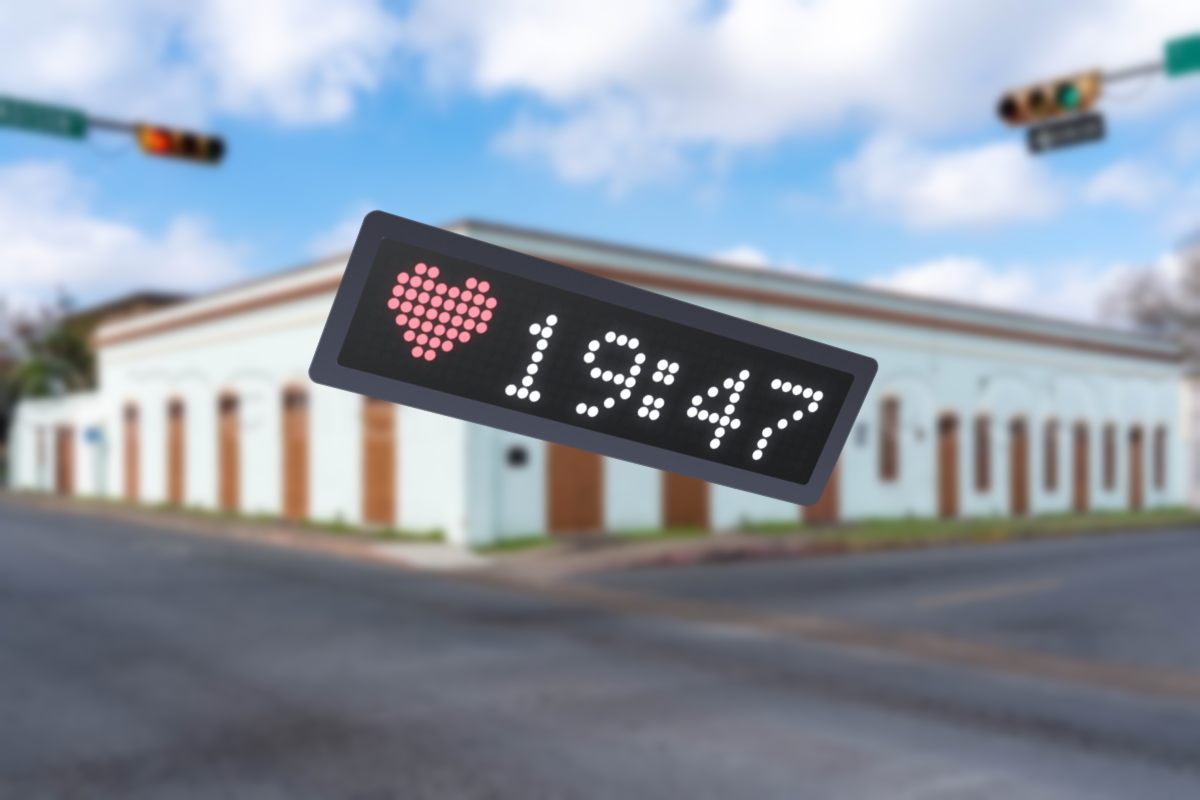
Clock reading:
{"hour": 19, "minute": 47}
